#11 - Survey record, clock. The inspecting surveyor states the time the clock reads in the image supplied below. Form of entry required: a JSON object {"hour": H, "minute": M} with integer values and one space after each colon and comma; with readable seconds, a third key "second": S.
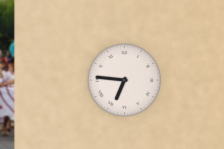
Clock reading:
{"hour": 6, "minute": 46}
